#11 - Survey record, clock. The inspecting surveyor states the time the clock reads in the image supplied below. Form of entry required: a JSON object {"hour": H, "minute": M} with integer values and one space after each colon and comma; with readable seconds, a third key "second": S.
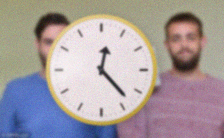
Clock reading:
{"hour": 12, "minute": 23}
